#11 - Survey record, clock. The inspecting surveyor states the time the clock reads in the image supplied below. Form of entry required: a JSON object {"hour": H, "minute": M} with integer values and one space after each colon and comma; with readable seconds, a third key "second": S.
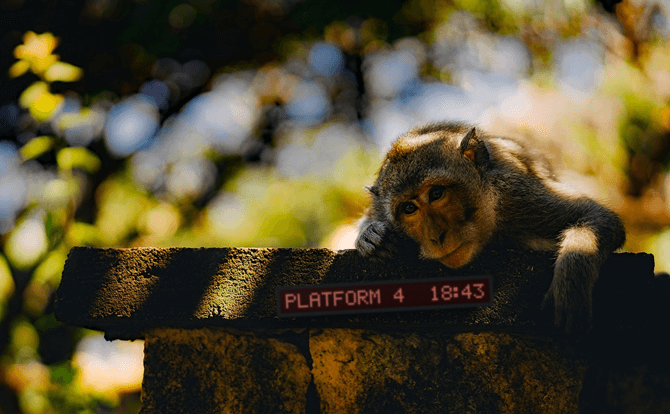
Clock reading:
{"hour": 18, "minute": 43}
